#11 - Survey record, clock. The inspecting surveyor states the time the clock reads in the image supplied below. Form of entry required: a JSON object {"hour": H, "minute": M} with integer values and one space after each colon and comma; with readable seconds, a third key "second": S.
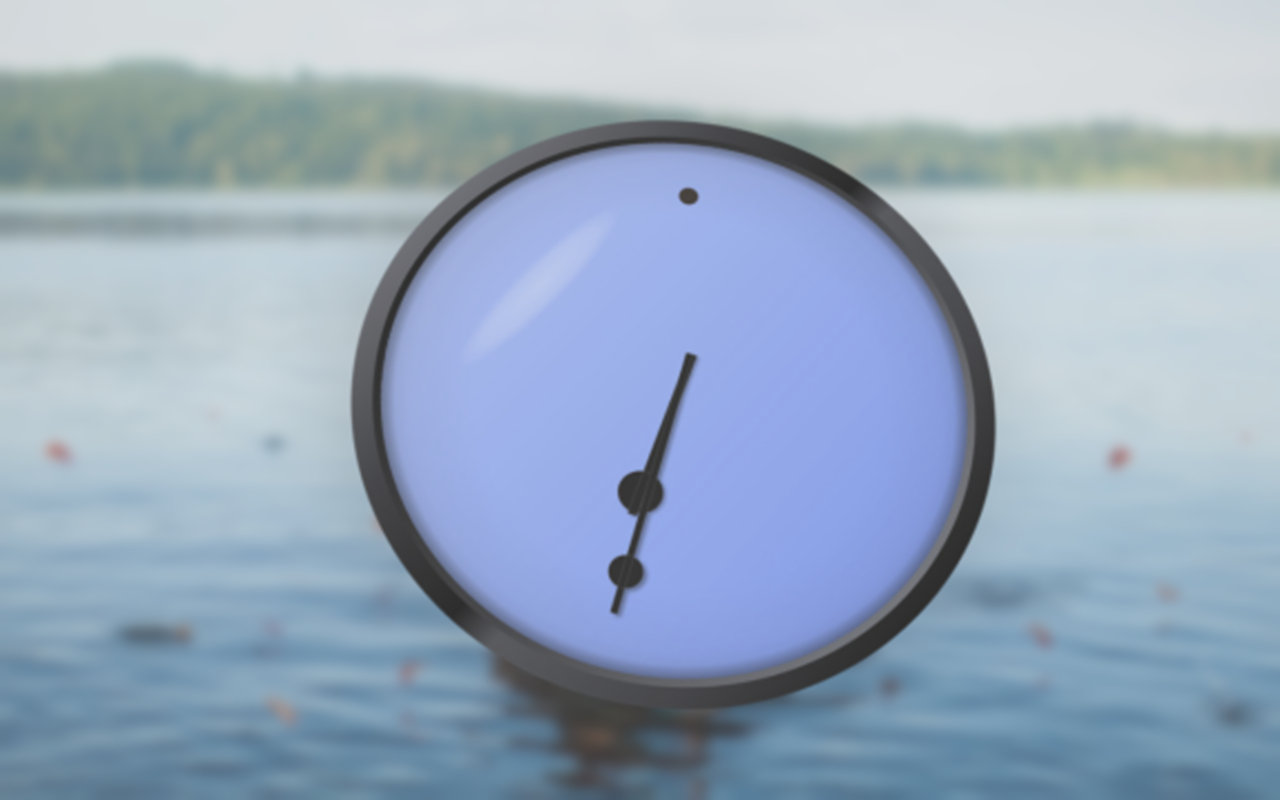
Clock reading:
{"hour": 6, "minute": 32}
